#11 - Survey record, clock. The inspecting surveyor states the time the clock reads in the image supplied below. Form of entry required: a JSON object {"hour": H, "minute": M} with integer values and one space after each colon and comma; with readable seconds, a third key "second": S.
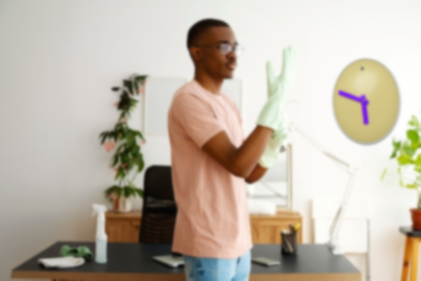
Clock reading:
{"hour": 5, "minute": 48}
